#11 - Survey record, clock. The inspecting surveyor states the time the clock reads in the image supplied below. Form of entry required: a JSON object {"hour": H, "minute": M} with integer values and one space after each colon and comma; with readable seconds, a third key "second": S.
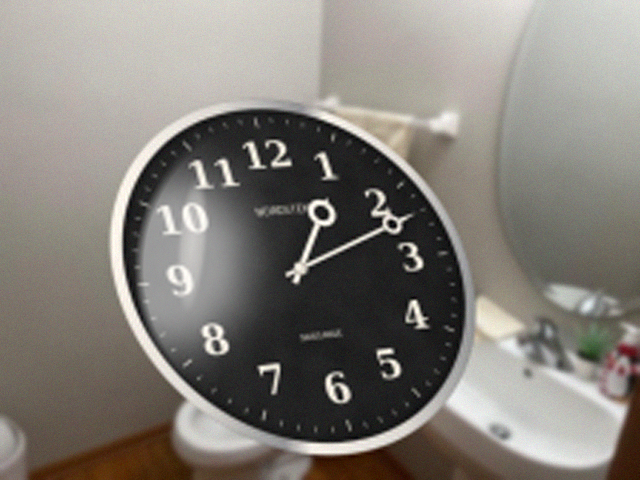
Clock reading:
{"hour": 1, "minute": 12}
